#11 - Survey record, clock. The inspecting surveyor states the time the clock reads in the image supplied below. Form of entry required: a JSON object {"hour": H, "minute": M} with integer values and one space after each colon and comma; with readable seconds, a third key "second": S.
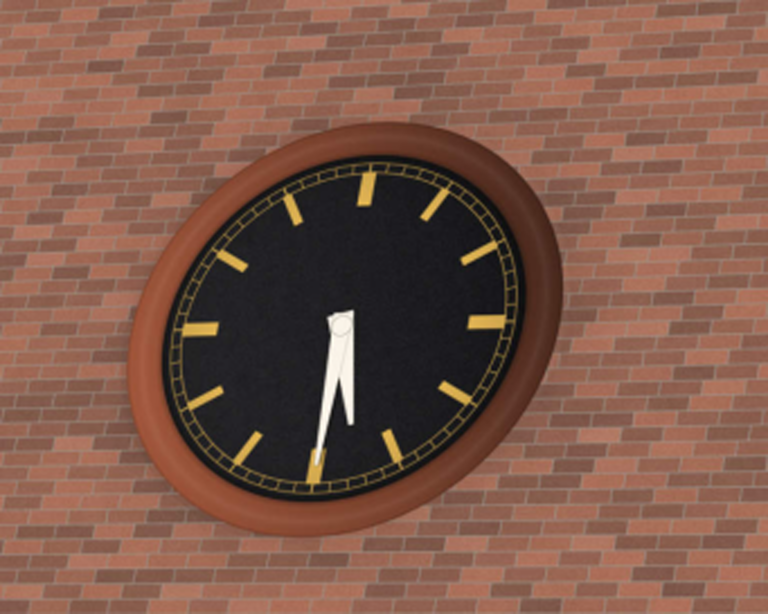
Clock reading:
{"hour": 5, "minute": 30}
